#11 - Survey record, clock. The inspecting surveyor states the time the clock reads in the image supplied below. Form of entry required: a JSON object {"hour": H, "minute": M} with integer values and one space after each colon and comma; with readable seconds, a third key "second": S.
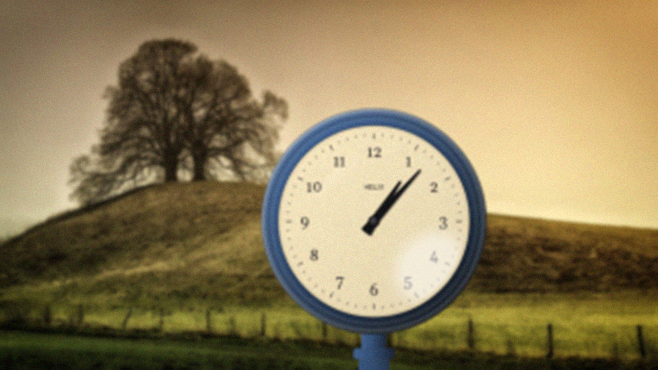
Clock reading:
{"hour": 1, "minute": 7}
